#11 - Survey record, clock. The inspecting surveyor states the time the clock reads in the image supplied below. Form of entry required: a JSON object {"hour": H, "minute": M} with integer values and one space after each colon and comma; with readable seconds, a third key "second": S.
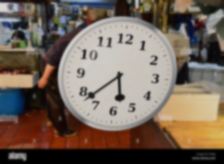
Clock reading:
{"hour": 5, "minute": 38}
